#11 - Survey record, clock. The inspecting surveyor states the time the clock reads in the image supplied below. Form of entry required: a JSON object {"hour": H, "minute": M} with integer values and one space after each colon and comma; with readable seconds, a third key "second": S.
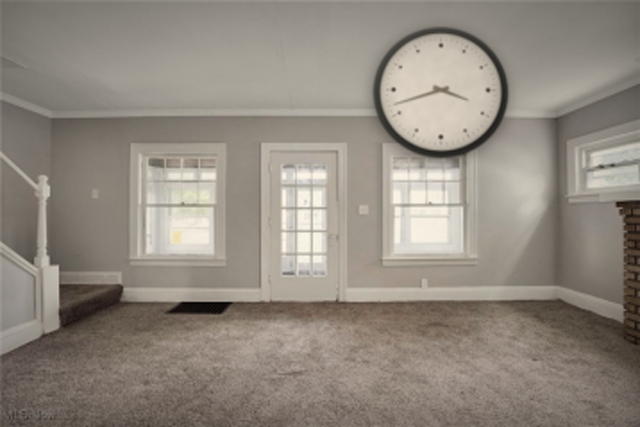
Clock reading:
{"hour": 3, "minute": 42}
